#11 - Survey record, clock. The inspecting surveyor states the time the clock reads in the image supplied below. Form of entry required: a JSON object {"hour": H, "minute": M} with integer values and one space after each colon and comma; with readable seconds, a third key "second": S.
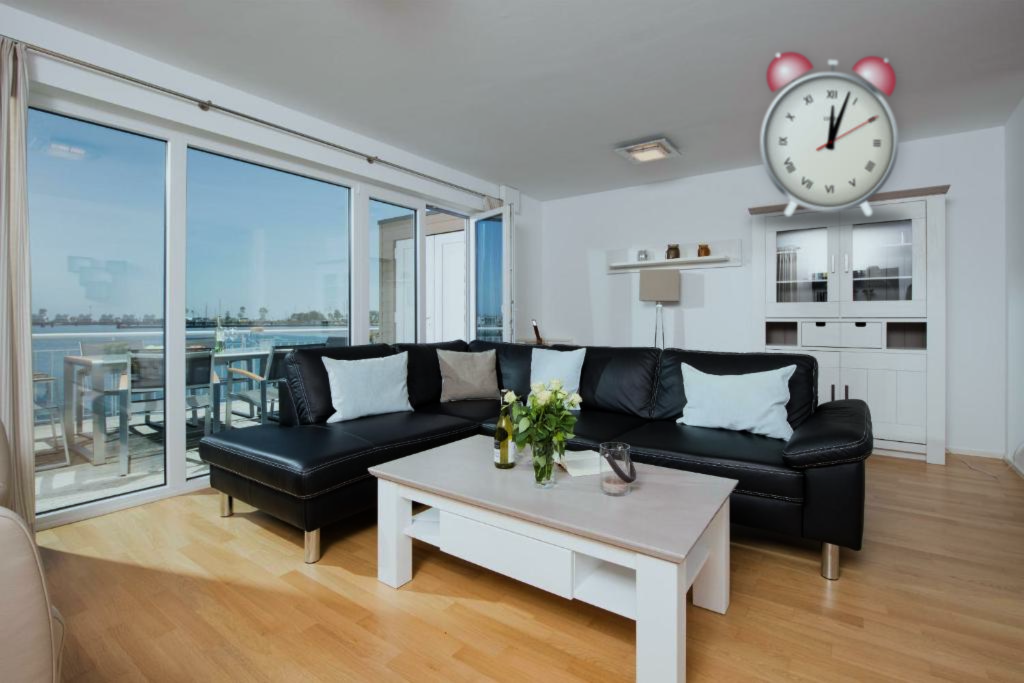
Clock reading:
{"hour": 12, "minute": 3, "second": 10}
